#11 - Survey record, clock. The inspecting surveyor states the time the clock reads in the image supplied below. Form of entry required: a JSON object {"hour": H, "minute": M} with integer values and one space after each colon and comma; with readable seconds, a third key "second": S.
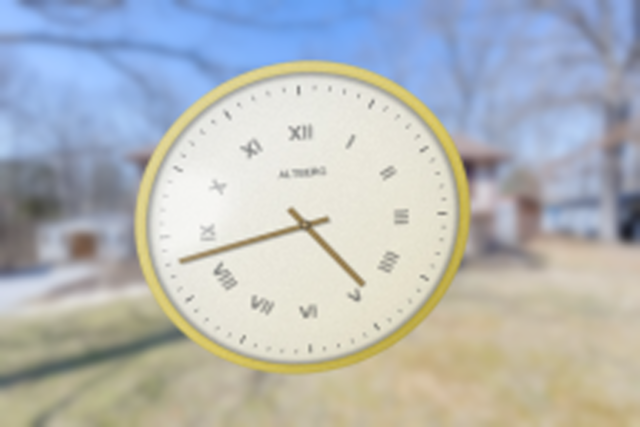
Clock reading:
{"hour": 4, "minute": 43}
